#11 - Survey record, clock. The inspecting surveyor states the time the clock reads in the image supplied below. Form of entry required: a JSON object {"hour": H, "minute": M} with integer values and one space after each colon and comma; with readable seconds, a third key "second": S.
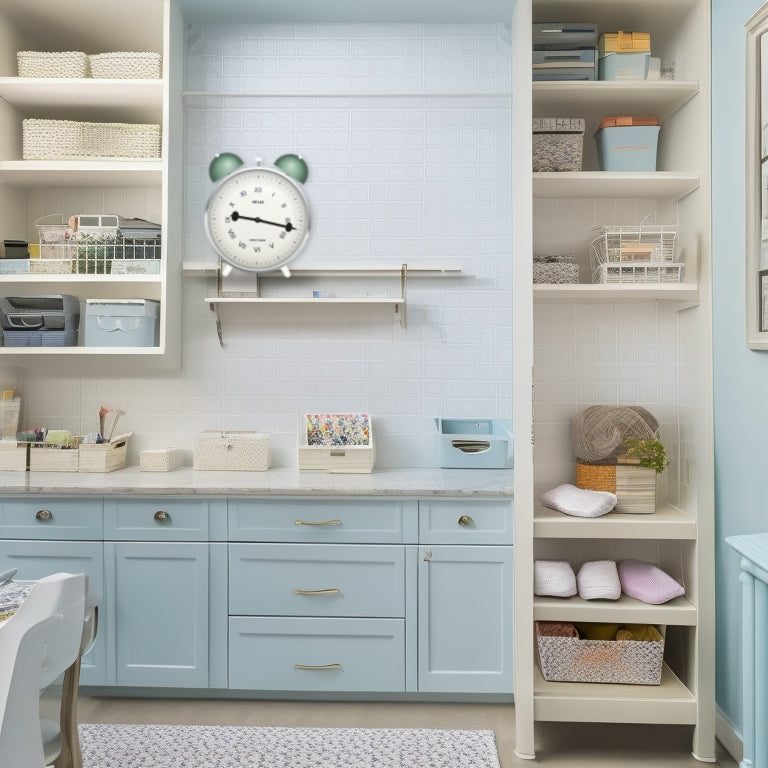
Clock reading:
{"hour": 9, "minute": 17}
